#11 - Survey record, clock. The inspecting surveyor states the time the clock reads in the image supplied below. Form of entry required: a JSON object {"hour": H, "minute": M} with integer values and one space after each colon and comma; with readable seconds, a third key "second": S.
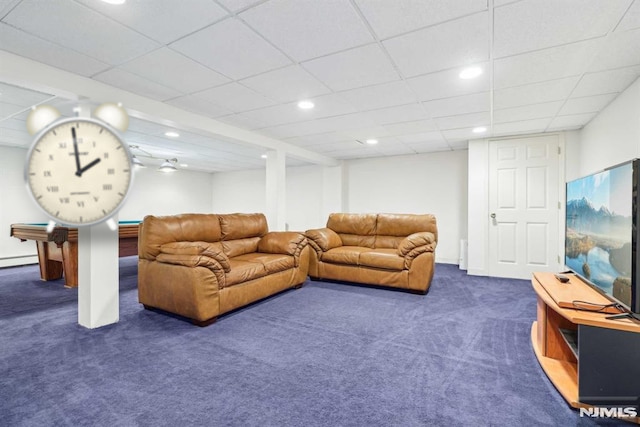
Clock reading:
{"hour": 1, "minute": 59}
